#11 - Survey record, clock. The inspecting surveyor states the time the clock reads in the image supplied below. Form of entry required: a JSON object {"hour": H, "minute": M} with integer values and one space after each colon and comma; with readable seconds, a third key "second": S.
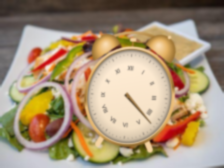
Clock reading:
{"hour": 4, "minute": 22}
